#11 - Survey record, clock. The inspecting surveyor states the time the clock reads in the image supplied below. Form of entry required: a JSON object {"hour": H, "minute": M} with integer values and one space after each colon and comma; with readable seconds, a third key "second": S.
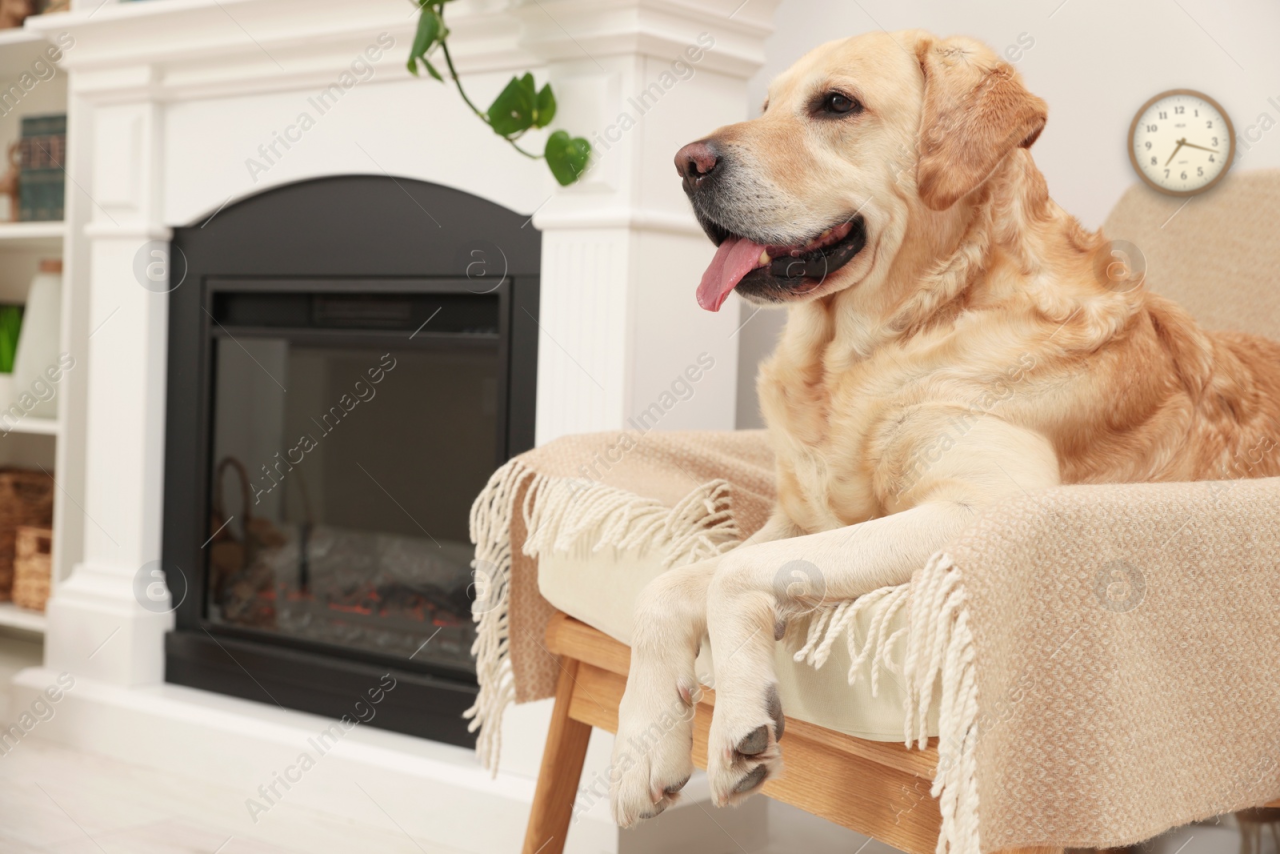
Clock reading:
{"hour": 7, "minute": 18}
